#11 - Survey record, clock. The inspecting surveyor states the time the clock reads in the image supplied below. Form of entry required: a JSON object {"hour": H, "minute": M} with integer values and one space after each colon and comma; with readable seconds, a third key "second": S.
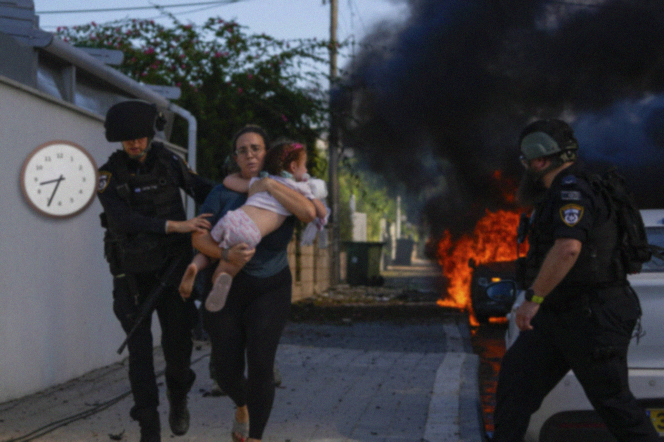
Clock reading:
{"hour": 8, "minute": 34}
